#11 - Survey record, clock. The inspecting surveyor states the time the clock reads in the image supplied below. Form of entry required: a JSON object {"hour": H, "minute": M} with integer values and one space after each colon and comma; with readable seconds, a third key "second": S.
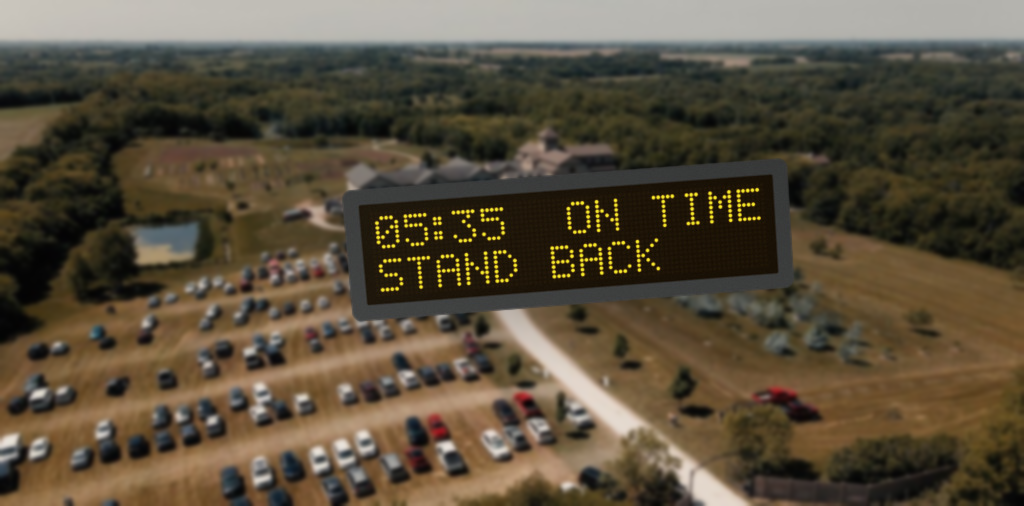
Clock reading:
{"hour": 5, "minute": 35}
